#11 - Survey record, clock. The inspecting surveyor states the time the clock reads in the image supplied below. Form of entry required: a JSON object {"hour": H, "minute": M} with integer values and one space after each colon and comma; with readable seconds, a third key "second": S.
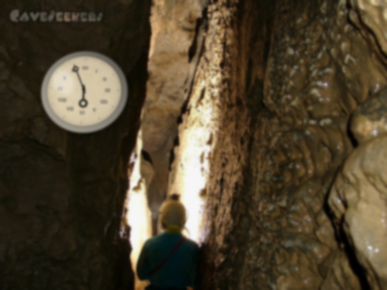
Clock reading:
{"hour": 5, "minute": 56}
